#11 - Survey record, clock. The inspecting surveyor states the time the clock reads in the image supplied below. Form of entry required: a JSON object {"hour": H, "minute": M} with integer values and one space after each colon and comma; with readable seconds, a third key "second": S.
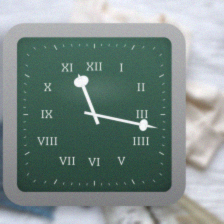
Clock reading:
{"hour": 11, "minute": 17}
